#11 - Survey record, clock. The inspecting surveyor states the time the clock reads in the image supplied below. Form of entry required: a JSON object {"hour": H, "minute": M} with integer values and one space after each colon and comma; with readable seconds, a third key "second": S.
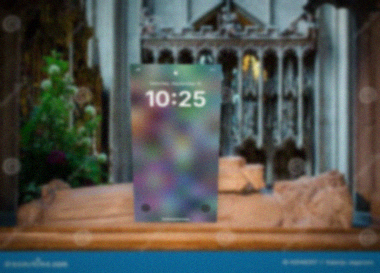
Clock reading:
{"hour": 10, "minute": 25}
